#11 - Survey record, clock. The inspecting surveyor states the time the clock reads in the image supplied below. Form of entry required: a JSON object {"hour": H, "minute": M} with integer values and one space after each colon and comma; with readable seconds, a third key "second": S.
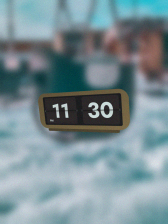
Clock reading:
{"hour": 11, "minute": 30}
